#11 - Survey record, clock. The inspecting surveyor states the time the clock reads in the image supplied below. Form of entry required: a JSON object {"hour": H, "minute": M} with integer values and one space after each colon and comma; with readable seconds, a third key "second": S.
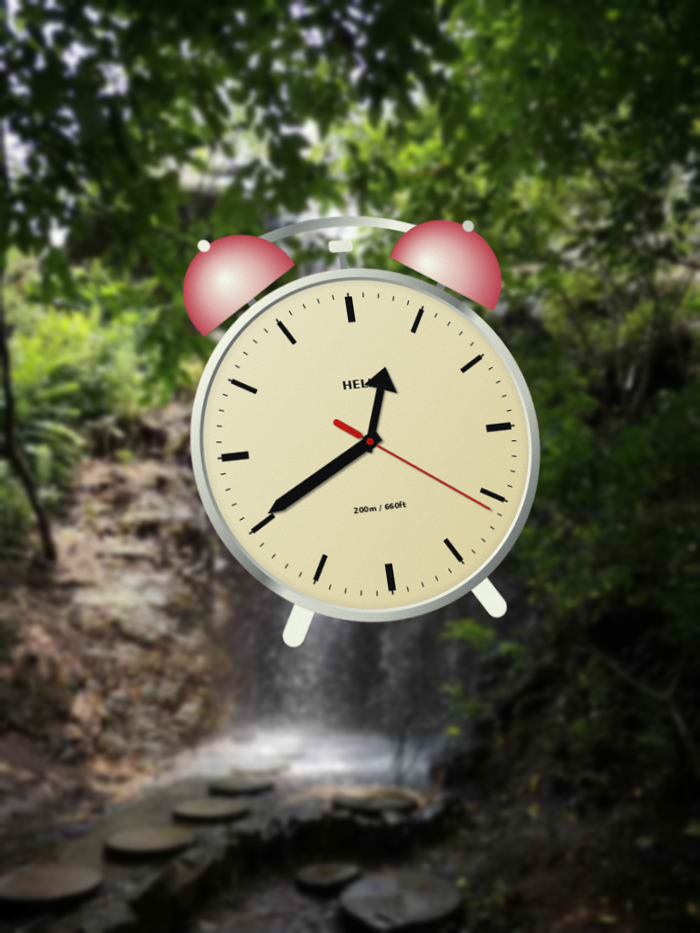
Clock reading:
{"hour": 12, "minute": 40, "second": 21}
